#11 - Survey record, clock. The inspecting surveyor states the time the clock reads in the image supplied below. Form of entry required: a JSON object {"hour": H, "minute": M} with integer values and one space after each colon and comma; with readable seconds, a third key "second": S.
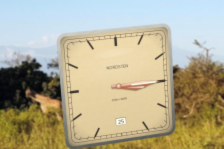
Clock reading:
{"hour": 3, "minute": 15}
